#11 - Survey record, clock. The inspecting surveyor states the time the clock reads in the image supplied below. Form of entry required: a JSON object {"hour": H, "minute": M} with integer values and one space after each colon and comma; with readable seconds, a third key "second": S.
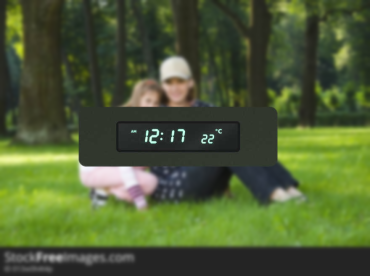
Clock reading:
{"hour": 12, "minute": 17}
